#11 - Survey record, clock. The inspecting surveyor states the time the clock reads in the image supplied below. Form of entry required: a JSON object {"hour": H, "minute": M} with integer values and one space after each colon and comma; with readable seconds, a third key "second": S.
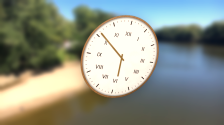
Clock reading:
{"hour": 5, "minute": 51}
